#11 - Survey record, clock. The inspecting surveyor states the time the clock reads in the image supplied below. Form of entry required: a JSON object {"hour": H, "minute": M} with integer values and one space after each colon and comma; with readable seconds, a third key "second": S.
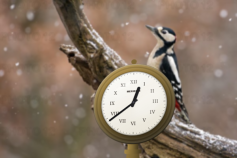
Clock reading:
{"hour": 12, "minute": 39}
